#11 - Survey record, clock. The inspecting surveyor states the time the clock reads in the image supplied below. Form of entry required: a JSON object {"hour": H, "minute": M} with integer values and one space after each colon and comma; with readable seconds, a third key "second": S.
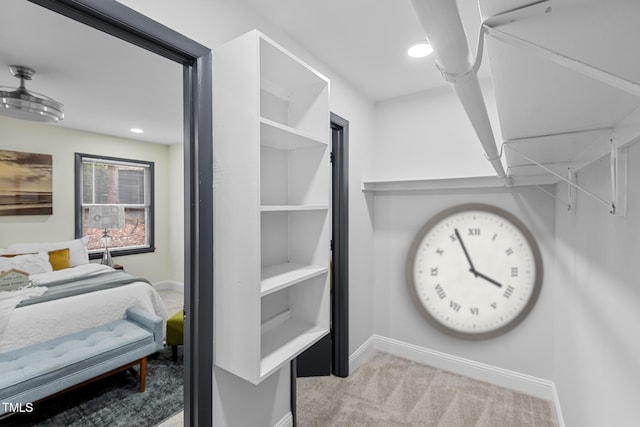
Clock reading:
{"hour": 3, "minute": 56}
